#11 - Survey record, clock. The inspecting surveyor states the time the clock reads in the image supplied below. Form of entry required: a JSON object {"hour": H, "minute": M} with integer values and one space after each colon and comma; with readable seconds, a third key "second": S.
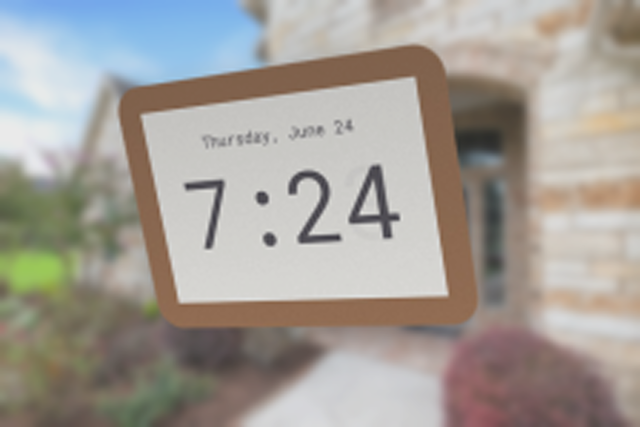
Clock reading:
{"hour": 7, "minute": 24}
